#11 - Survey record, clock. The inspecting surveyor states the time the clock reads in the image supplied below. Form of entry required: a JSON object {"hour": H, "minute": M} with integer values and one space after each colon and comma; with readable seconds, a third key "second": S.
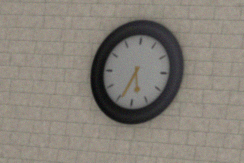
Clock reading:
{"hour": 5, "minute": 34}
